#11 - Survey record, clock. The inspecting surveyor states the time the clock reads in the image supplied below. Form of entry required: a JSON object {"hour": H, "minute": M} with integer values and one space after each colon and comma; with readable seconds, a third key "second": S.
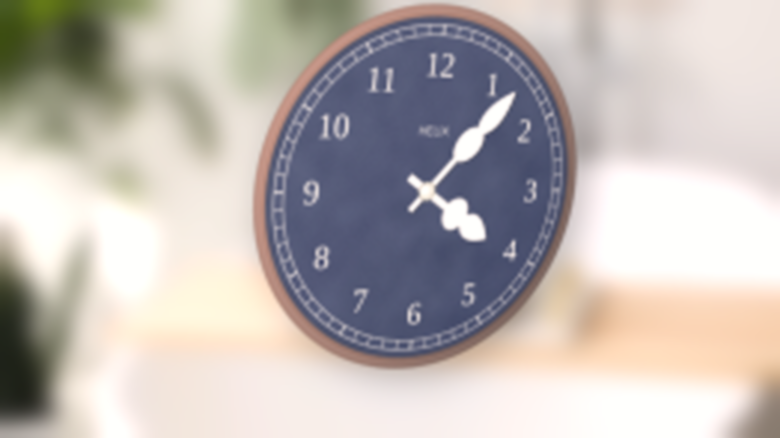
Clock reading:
{"hour": 4, "minute": 7}
